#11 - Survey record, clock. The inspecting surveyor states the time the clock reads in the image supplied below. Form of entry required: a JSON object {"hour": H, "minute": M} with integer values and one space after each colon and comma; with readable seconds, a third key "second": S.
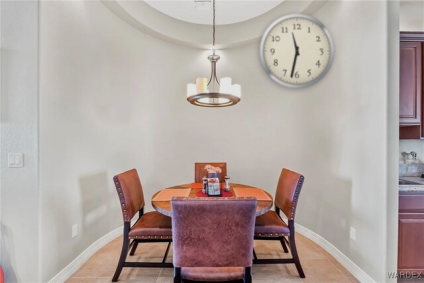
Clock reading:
{"hour": 11, "minute": 32}
